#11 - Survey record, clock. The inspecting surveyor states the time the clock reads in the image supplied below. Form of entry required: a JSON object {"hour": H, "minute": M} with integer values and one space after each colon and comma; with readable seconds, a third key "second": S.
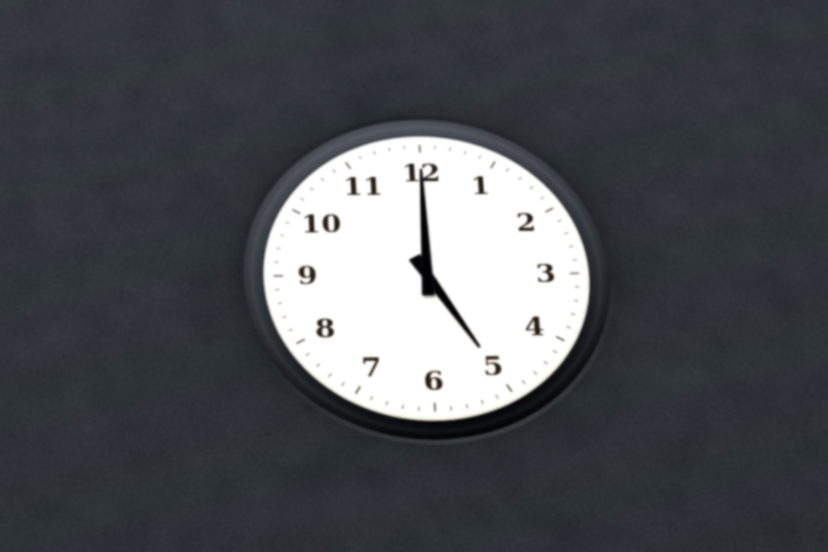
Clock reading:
{"hour": 5, "minute": 0}
